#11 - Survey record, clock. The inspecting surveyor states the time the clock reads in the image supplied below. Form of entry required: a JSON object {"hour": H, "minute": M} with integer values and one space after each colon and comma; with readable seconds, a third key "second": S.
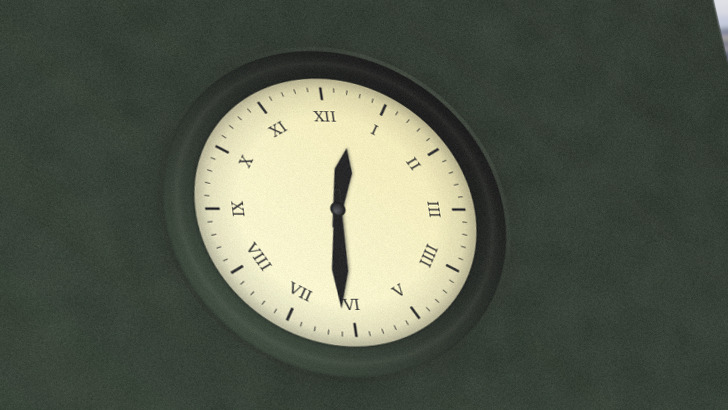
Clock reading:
{"hour": 12, "minute": 31}
